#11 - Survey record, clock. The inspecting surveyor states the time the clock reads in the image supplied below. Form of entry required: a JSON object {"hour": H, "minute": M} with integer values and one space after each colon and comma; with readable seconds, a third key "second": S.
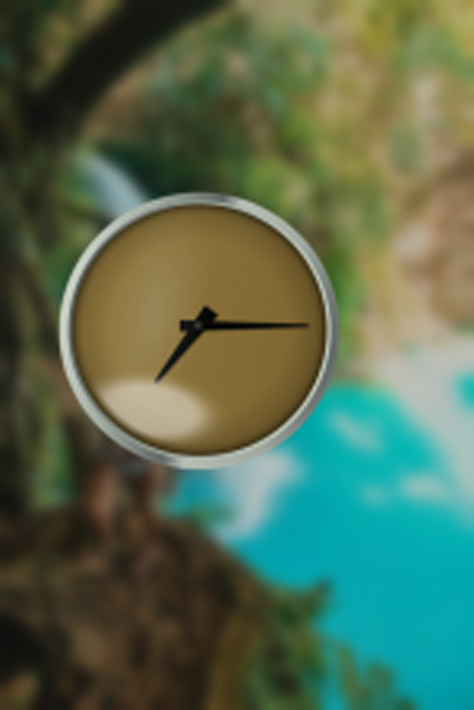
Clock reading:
{"hour": 7, "minute": 15}
